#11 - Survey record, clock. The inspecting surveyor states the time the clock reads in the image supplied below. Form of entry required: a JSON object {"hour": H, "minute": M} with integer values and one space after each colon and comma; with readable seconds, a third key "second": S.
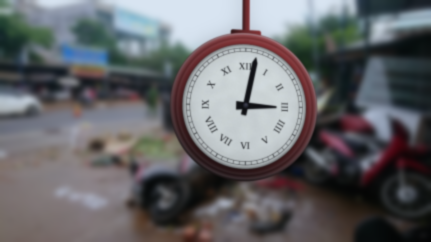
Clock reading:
{"hour": 3, "minute": 2}
